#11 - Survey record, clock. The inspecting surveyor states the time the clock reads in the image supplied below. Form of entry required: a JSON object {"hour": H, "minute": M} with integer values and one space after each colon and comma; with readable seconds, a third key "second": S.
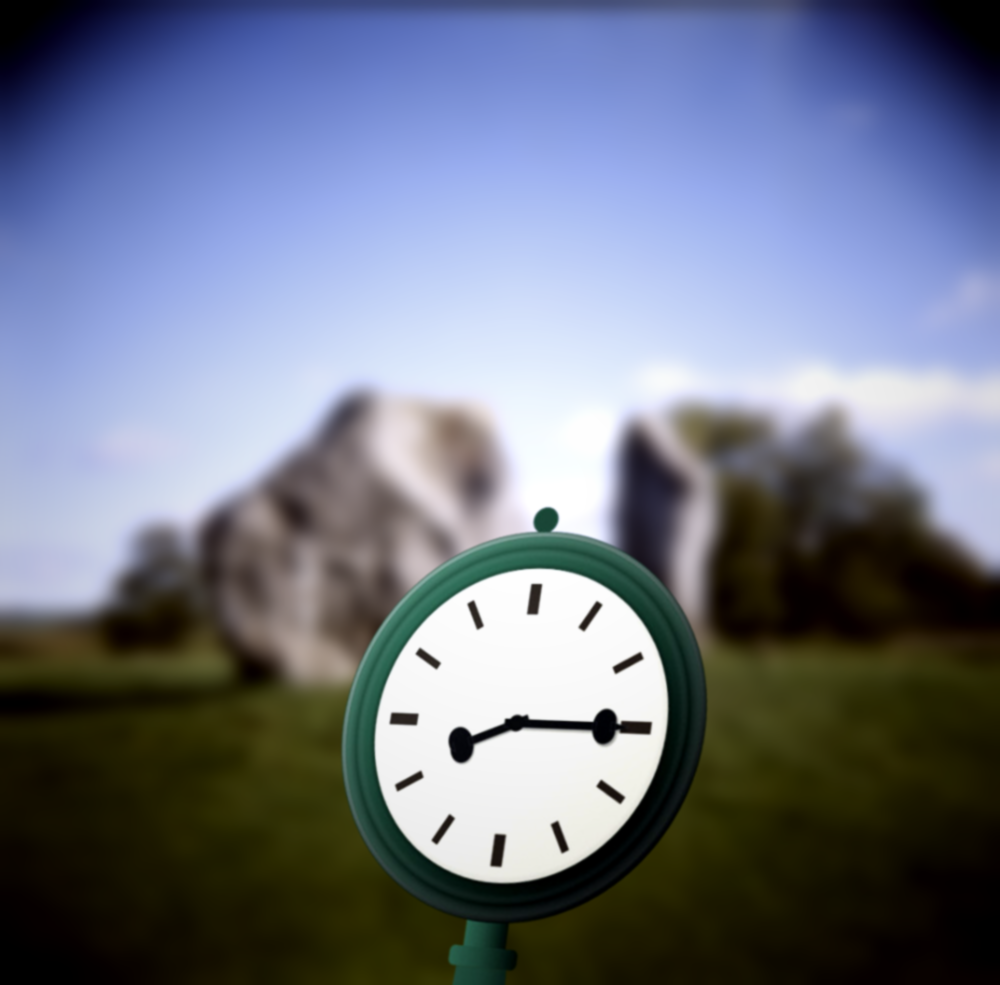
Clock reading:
{"hour": 8, "minute": 15}
